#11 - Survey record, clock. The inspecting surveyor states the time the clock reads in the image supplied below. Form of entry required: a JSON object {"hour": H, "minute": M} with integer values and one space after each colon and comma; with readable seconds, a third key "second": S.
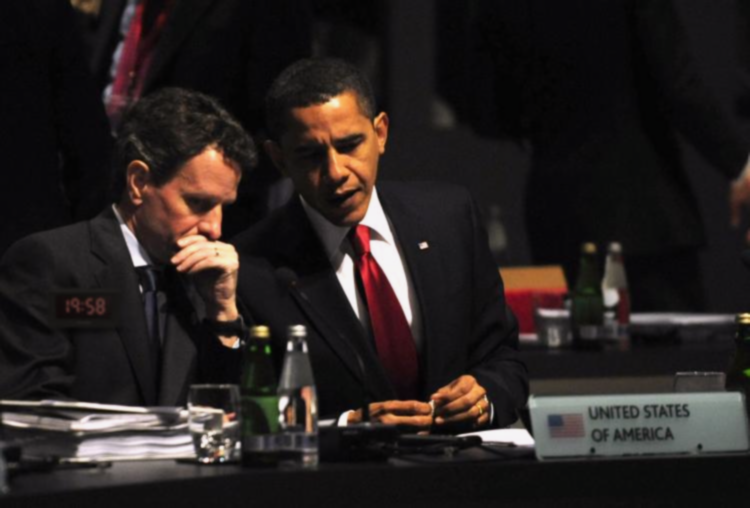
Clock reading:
{"hour": 19, "minute": 58}
